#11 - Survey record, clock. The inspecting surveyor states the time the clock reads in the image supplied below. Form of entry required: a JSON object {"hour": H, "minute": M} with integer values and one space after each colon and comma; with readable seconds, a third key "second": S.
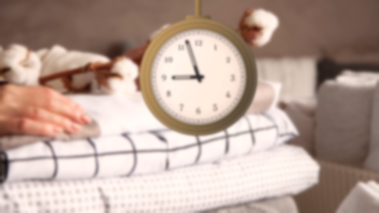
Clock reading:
{"hour": 8, "minute": 57}
